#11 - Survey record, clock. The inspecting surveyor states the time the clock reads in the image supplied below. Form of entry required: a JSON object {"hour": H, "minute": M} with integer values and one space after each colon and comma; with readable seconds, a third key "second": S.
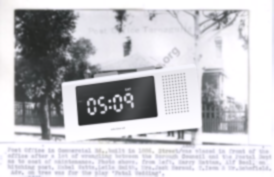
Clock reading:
{"hour": 5, "minute": 9}
